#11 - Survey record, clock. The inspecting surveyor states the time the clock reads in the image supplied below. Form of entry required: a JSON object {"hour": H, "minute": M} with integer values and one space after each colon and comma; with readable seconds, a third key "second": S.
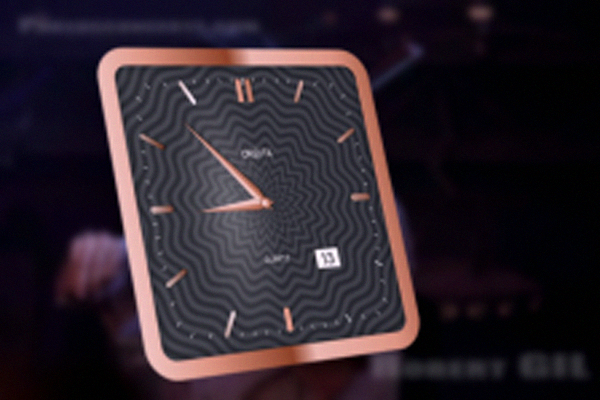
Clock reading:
{"hour": 8, "minute": 53}
